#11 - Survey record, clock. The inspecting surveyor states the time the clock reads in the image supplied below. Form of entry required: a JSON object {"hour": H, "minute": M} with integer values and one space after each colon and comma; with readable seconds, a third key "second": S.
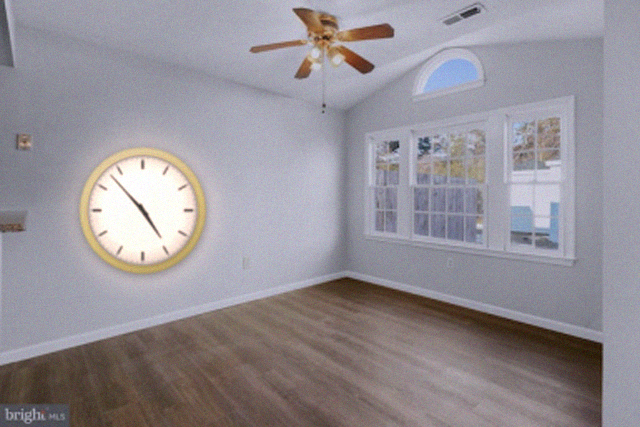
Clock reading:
{"hour": 4, "minute": 53}
